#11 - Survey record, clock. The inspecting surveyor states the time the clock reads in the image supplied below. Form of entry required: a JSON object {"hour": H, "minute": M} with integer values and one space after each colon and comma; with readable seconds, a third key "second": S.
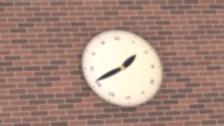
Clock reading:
{"hour": 1, "minute": 41}
